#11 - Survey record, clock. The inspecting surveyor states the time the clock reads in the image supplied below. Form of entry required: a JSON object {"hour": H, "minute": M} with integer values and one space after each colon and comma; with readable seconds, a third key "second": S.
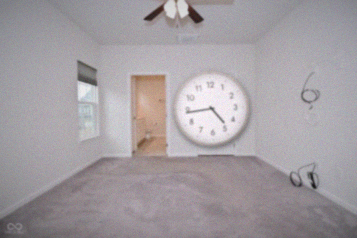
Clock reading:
{"hour": 4, "minute": 44}
